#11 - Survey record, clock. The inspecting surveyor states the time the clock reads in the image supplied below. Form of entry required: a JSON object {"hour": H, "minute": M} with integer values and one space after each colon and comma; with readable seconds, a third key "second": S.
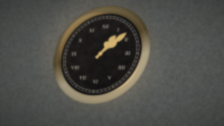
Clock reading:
{"hour": 1, "minute": 8}
